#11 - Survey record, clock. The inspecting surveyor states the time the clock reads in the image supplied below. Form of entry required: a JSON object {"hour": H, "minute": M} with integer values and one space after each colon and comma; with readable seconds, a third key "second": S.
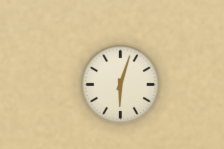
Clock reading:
{"hour": 6, "minute": 3}
